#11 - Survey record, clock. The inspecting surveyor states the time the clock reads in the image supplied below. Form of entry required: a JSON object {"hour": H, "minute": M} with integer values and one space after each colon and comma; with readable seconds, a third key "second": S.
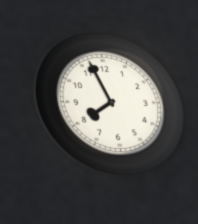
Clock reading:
{"hour": 7, "minute": 57}
